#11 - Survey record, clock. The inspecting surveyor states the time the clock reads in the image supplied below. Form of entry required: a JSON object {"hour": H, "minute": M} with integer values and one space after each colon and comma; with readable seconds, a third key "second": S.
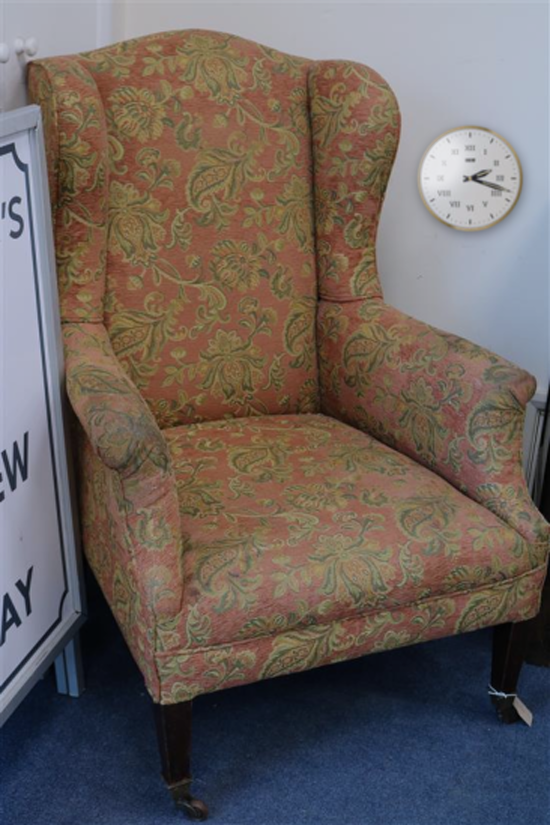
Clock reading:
{"hour": 2, "minute": 18}
